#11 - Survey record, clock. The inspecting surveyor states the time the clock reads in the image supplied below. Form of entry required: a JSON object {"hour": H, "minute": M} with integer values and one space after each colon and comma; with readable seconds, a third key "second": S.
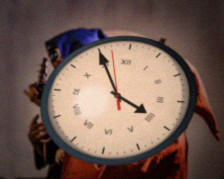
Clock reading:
{"hour": 3, "minute": 54, "second": 57}
